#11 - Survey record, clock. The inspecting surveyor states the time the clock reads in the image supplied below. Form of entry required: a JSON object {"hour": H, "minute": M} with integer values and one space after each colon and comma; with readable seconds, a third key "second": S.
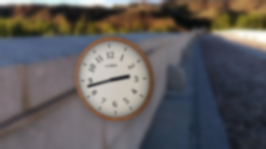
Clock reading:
{"hour": 2, "minute": 43}
